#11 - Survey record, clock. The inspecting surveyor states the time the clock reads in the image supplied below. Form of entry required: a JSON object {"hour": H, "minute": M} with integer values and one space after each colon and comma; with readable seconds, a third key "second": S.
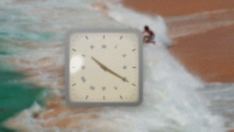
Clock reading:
{"hour": 10, "minute": 20}
